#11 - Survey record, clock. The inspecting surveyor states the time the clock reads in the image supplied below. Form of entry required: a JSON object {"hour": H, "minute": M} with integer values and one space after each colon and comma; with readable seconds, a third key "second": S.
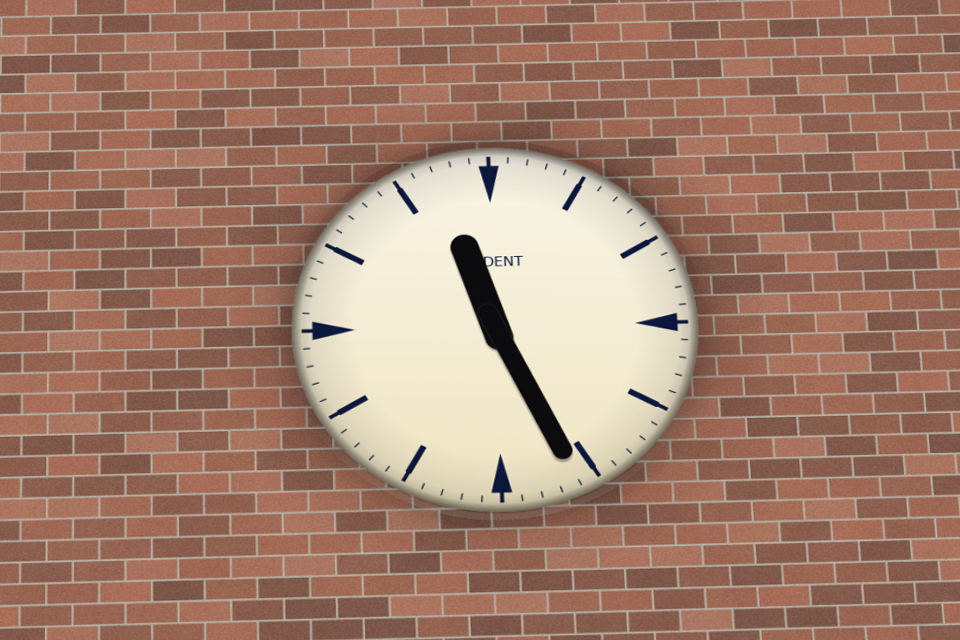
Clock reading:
{"hour": 11, "minute": 26}
